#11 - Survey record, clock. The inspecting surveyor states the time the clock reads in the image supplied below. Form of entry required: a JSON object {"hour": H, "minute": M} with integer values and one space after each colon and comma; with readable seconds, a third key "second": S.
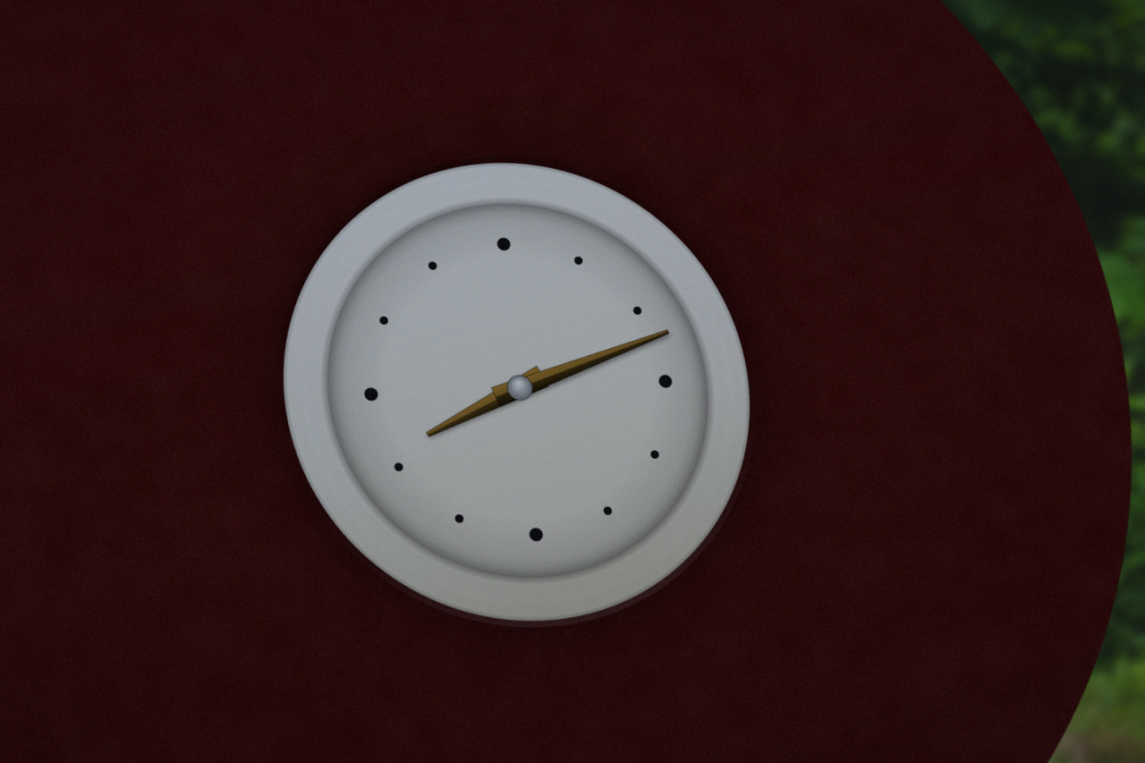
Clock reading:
{"hour": 8, "minute": 12}
